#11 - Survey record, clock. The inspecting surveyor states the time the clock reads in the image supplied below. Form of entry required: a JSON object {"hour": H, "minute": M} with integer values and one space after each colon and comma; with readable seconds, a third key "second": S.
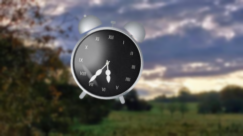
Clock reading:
{"hour": 5, "minute": 36}
